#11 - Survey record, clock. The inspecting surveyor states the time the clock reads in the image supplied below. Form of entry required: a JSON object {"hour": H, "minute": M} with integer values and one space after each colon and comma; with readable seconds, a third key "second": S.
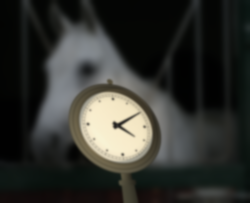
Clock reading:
{"hour": 4, "minute": 10}
